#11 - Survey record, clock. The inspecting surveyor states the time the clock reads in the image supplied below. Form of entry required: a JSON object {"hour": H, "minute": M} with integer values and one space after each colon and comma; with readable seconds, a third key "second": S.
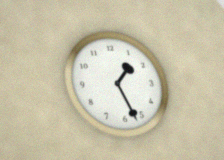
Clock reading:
{"hour": 1, "minute": 27}
